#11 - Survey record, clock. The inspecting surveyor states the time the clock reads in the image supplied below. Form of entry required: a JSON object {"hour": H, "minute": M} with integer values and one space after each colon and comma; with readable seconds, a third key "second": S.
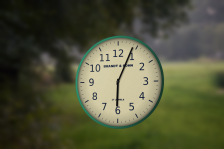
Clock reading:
{"hour": 6, "minute": 4}
